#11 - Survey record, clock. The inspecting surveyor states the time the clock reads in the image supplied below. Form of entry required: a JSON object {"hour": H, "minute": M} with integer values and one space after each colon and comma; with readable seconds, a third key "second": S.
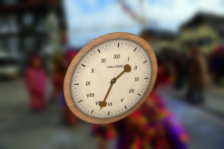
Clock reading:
{"hour": 1, "minute": 33}
